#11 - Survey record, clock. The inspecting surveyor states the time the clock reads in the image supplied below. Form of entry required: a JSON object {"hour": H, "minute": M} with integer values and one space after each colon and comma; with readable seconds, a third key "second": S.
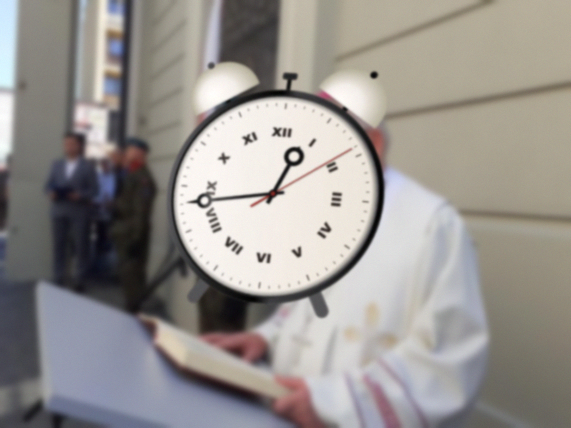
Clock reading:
{"hour": 12, "minute": 43, "second": 9}
